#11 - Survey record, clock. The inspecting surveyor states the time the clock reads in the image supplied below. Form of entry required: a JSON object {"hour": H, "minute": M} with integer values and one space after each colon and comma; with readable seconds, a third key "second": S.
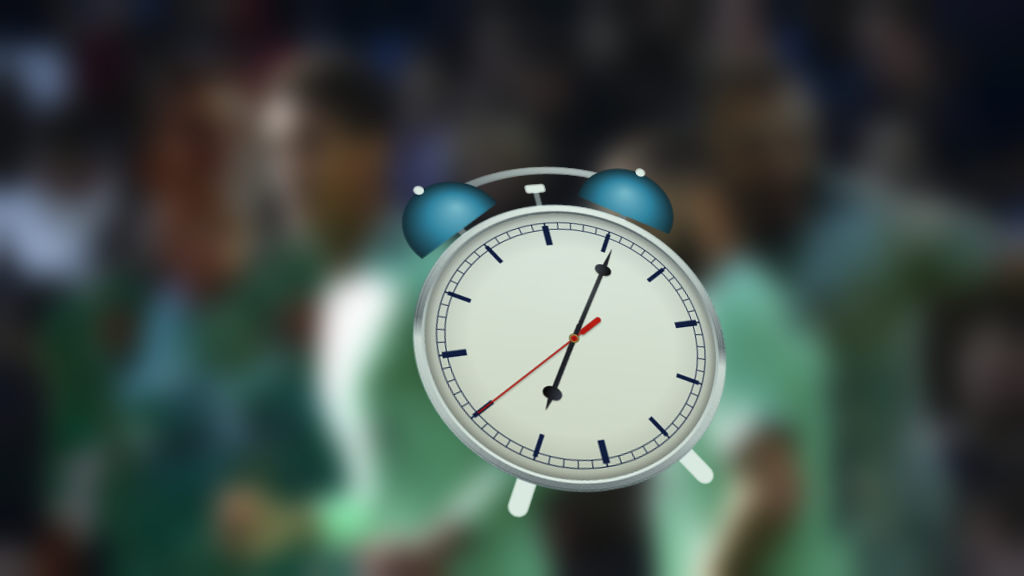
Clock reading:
{"hour": 7, "minute": 5, "second": 40}
